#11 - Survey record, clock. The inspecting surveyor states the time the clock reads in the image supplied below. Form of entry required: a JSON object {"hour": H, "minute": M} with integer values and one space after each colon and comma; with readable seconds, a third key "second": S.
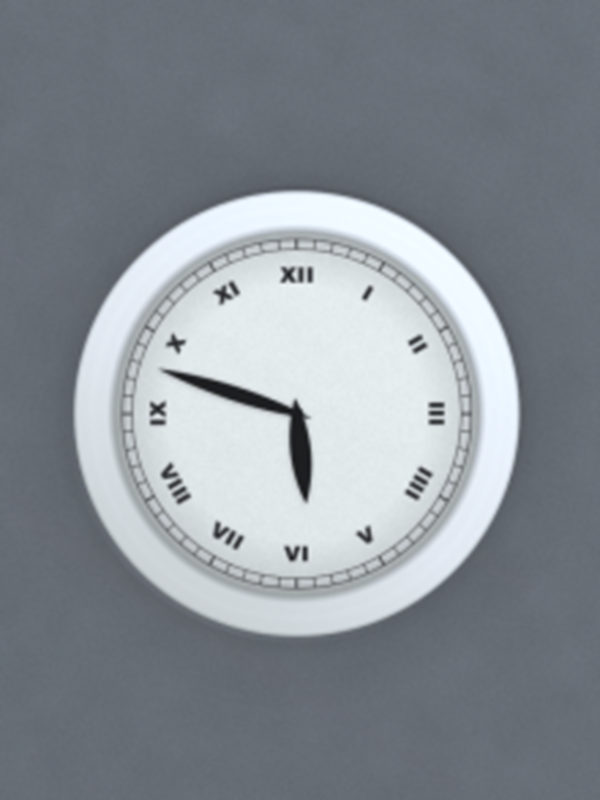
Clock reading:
{"hour": 5, "minute": 48}
